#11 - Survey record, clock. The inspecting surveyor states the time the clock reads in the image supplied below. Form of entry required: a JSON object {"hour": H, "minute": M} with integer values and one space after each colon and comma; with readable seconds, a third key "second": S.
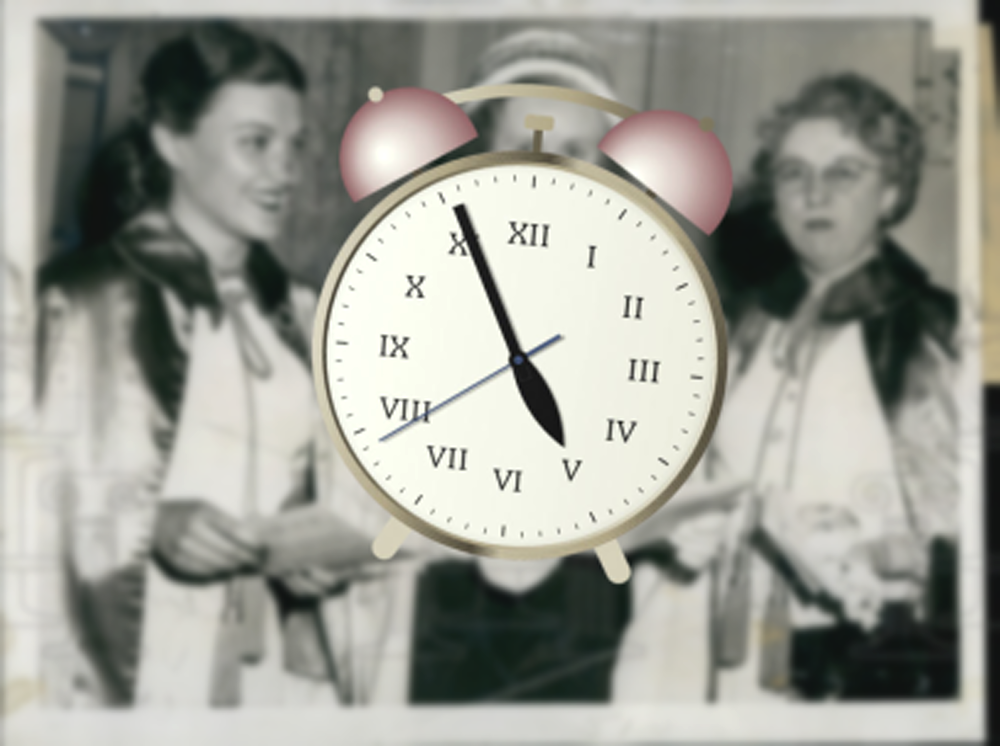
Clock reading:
{"hour": 4, "minute": 55, "second": 39}
